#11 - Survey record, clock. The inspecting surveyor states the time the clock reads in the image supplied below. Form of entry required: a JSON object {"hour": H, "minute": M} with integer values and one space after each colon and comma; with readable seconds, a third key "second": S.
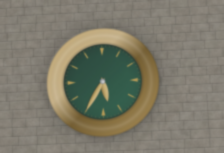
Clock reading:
{"hour": 5, "minute": 35}
